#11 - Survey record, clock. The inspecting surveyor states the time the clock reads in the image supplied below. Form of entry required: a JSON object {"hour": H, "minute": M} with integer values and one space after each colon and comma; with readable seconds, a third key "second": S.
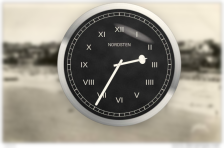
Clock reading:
{"hour": 2, "minute": 35}
